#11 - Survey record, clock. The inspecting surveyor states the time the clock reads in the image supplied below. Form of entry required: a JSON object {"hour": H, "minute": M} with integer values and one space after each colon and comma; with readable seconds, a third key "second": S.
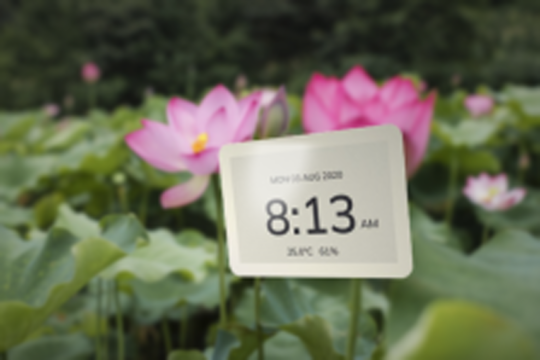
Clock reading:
{"hour": 8, "minute": 13}
